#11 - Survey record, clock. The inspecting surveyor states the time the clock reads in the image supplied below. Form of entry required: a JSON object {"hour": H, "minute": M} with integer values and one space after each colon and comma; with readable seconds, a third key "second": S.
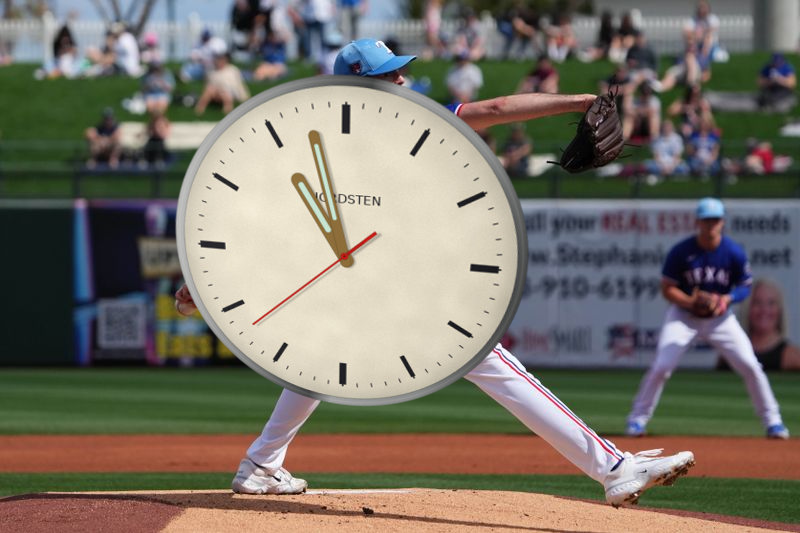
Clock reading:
{"hour": 10, "minute": 57, "second": 38}
